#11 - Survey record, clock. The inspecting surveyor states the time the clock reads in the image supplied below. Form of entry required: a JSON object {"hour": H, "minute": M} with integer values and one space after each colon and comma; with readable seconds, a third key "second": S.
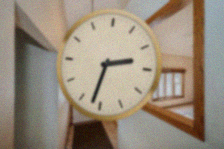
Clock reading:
{"hour": 2, "minute": 32}
